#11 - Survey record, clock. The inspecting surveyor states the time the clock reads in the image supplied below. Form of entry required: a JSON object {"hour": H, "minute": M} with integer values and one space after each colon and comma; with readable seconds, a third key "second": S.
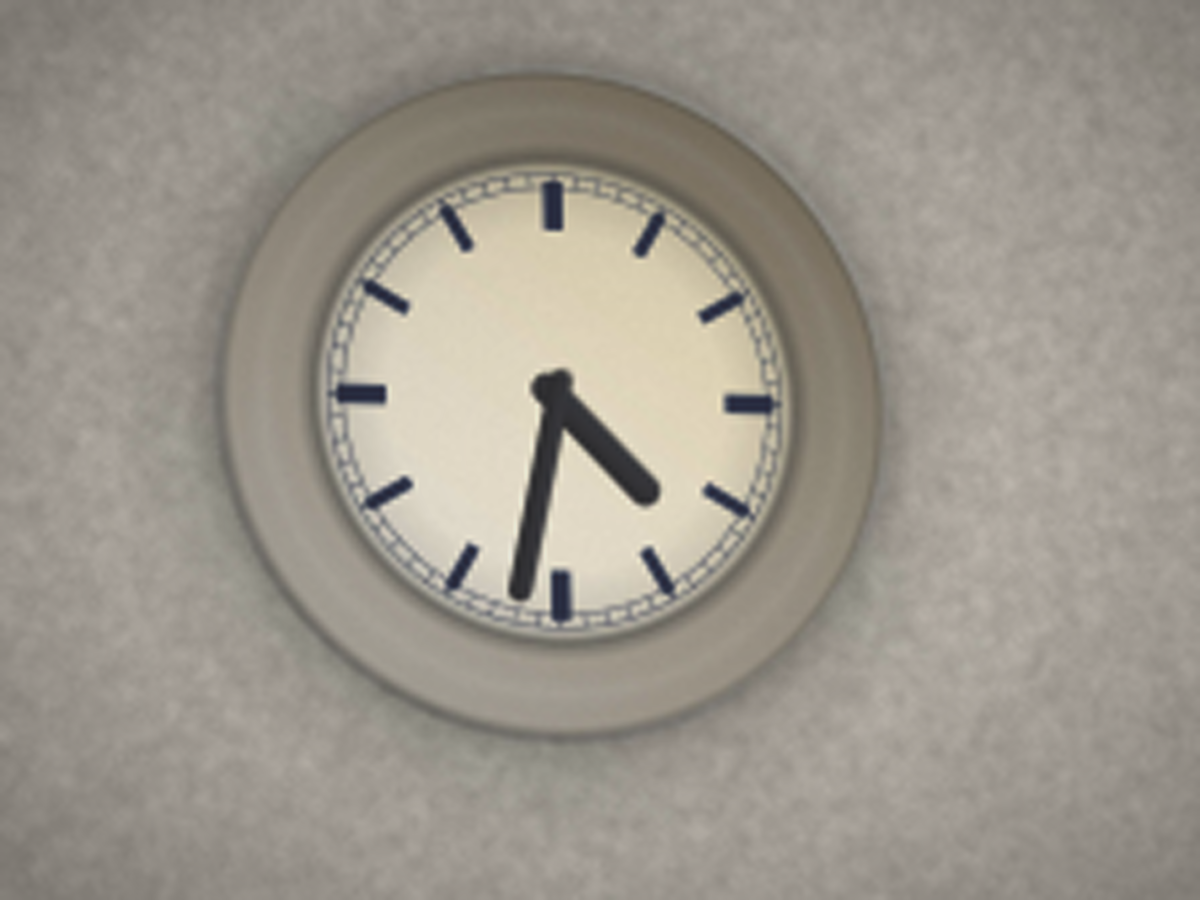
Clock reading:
{"hour": 4, "minute": 32}
